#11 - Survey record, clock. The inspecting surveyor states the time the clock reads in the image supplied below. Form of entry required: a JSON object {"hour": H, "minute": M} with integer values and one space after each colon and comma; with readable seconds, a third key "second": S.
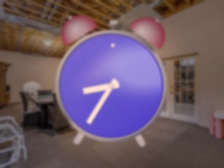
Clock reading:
{"hour": 8, "minute": 35}
